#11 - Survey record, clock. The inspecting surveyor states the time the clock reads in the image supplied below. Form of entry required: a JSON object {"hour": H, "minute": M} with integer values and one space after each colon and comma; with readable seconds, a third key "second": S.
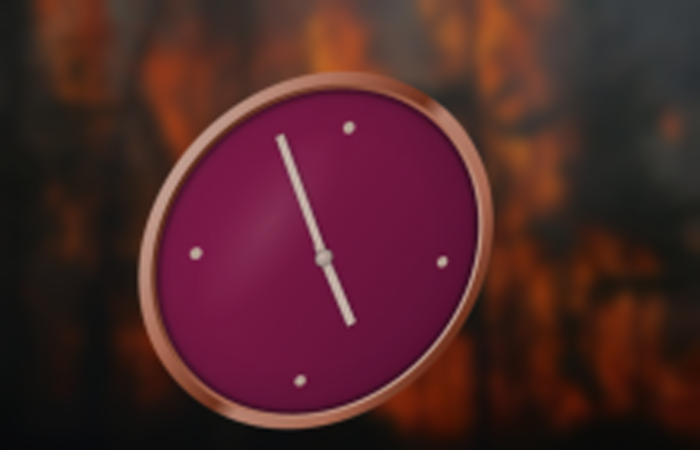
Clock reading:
{"hour": 4, "minute": 55}
